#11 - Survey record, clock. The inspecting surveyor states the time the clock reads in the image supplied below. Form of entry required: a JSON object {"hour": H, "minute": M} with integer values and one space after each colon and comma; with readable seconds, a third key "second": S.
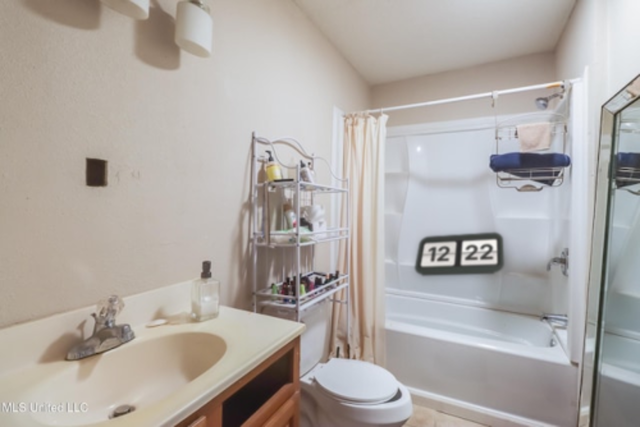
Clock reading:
{"hour": 12, "minute": 22}
